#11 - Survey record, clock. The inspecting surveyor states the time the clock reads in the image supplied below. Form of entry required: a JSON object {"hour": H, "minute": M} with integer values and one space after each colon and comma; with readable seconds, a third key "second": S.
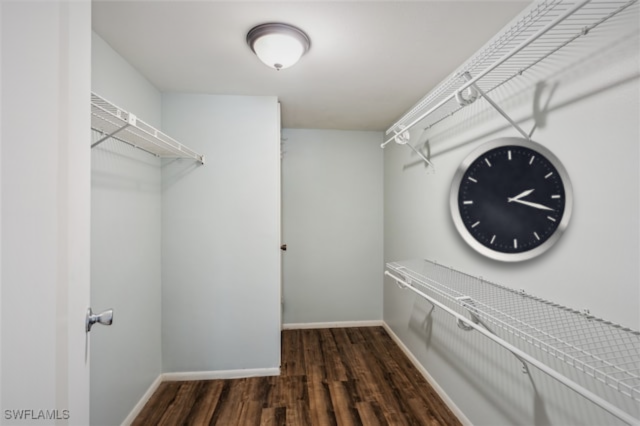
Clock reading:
{"hour": 2, "minute": 18}
